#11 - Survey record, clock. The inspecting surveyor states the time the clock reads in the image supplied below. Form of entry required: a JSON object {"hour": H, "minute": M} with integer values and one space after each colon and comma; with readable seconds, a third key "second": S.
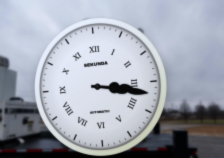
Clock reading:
{"hour": 3, "minute": 17}
